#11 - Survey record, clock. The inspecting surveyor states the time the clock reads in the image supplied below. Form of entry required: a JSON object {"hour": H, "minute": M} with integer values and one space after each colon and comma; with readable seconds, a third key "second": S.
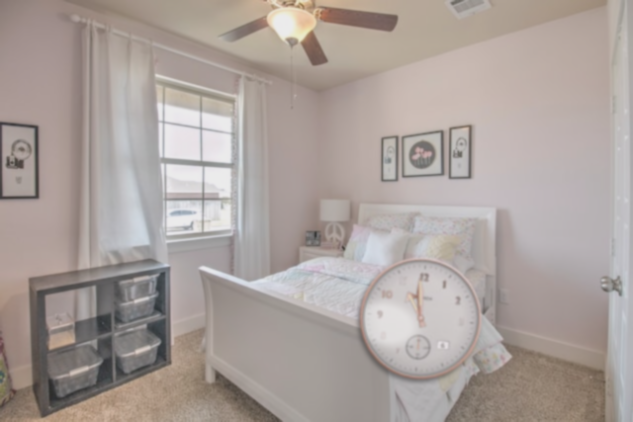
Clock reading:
{"hour": 10, "minute": 59}
